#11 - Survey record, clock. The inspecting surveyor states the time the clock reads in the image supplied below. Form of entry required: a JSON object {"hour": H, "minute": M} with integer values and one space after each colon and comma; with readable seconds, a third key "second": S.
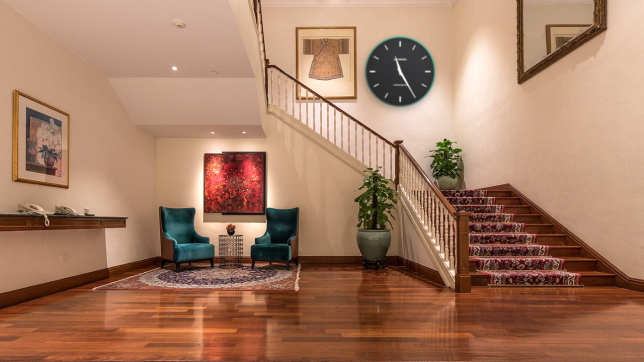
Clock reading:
{"hour": 11, "minute": 25}
